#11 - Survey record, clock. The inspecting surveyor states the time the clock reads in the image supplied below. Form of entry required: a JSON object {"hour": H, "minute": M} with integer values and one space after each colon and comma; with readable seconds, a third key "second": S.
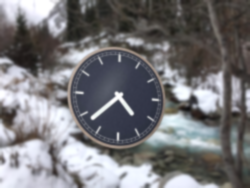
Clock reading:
{"hour": 4, "minute": 38}
